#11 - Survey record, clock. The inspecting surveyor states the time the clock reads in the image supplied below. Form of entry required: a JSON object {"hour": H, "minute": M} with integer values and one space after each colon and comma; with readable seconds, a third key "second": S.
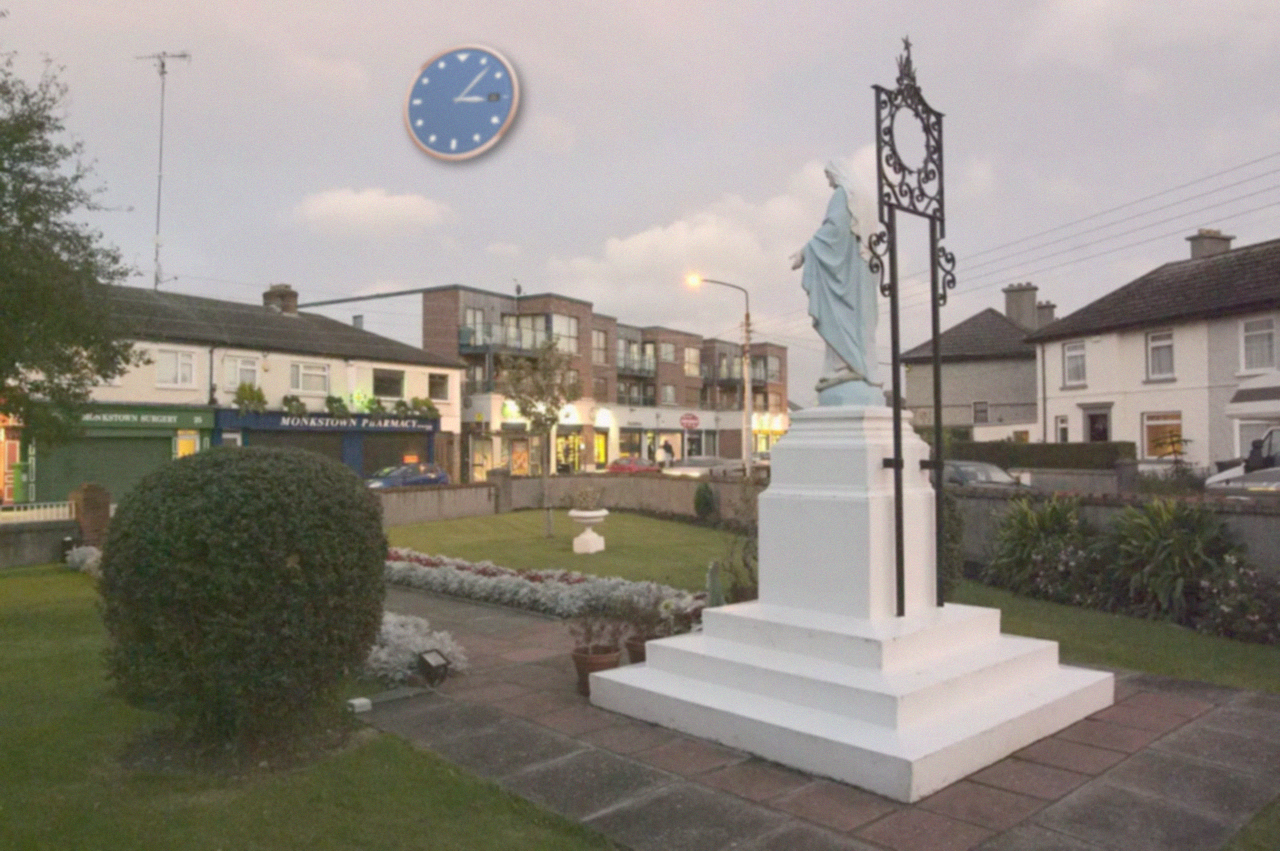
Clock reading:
{"hour": 3, "minute": 7}
